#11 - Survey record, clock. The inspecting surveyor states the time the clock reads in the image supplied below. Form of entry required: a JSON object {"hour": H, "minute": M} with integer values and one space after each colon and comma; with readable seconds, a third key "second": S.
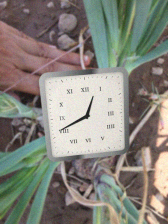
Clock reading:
{"hour": 12, "minute": 41}
